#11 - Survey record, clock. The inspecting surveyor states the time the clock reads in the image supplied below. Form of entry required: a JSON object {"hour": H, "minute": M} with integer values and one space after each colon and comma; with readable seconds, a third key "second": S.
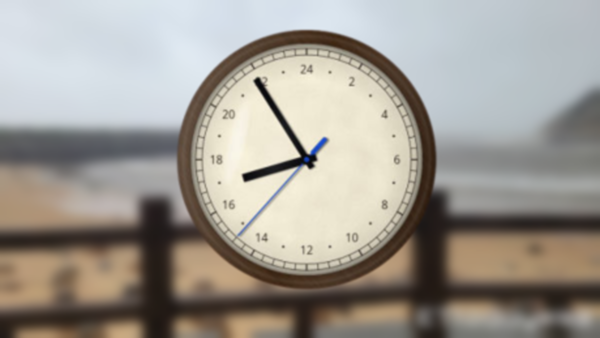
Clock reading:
{"hour": 16, "minute": 54, "second": 37}
